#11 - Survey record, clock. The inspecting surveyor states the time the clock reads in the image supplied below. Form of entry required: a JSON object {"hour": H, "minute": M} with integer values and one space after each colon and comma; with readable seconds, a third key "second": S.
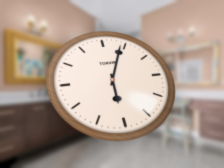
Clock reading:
{"hour": 6, "minute": 4}
